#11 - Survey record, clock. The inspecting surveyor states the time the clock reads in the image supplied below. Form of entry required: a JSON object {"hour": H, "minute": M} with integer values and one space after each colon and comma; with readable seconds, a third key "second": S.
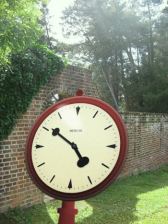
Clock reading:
{"hour": 4, "minute": 51}
